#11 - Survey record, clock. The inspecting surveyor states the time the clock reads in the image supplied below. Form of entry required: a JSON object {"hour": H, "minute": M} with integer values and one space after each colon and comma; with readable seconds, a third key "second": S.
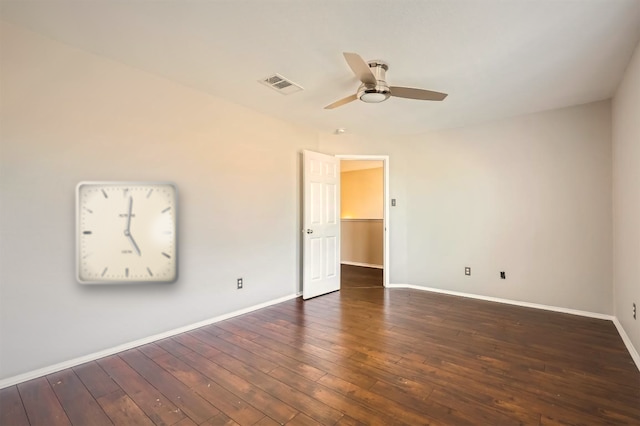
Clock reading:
{"hour": 5, "minute": 1}
